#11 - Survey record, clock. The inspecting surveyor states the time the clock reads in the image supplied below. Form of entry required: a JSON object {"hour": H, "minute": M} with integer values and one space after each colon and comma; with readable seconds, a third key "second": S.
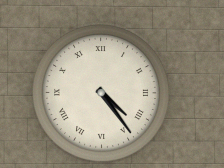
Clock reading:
{"hour": 4, "minute": 24}
